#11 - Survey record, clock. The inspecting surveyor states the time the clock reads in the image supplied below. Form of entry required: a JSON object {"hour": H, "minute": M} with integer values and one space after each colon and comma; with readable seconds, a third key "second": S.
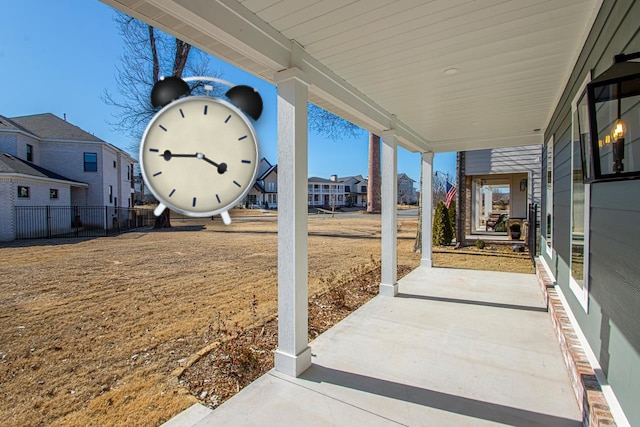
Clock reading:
{"hour": 3, "minute": 44}
